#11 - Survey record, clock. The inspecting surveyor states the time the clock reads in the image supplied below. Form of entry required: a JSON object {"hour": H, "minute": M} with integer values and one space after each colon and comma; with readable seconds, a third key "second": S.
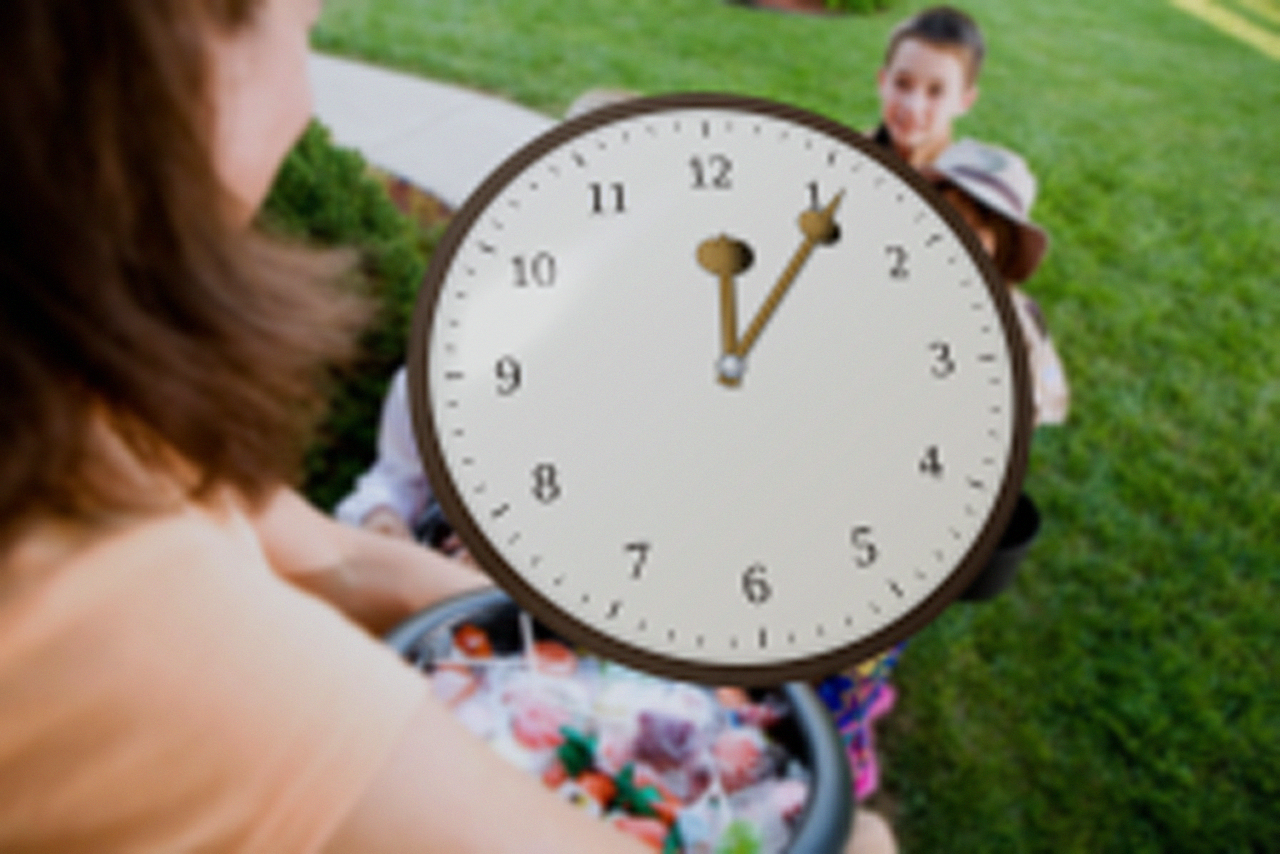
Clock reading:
{"hour": 12, "minute": 6}
